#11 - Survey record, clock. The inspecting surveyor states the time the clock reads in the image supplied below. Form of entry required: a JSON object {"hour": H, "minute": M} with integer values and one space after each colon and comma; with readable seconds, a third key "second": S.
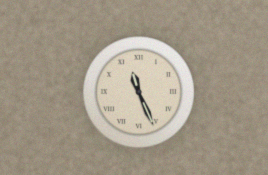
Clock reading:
{"hour": 11, "minute": 26}
